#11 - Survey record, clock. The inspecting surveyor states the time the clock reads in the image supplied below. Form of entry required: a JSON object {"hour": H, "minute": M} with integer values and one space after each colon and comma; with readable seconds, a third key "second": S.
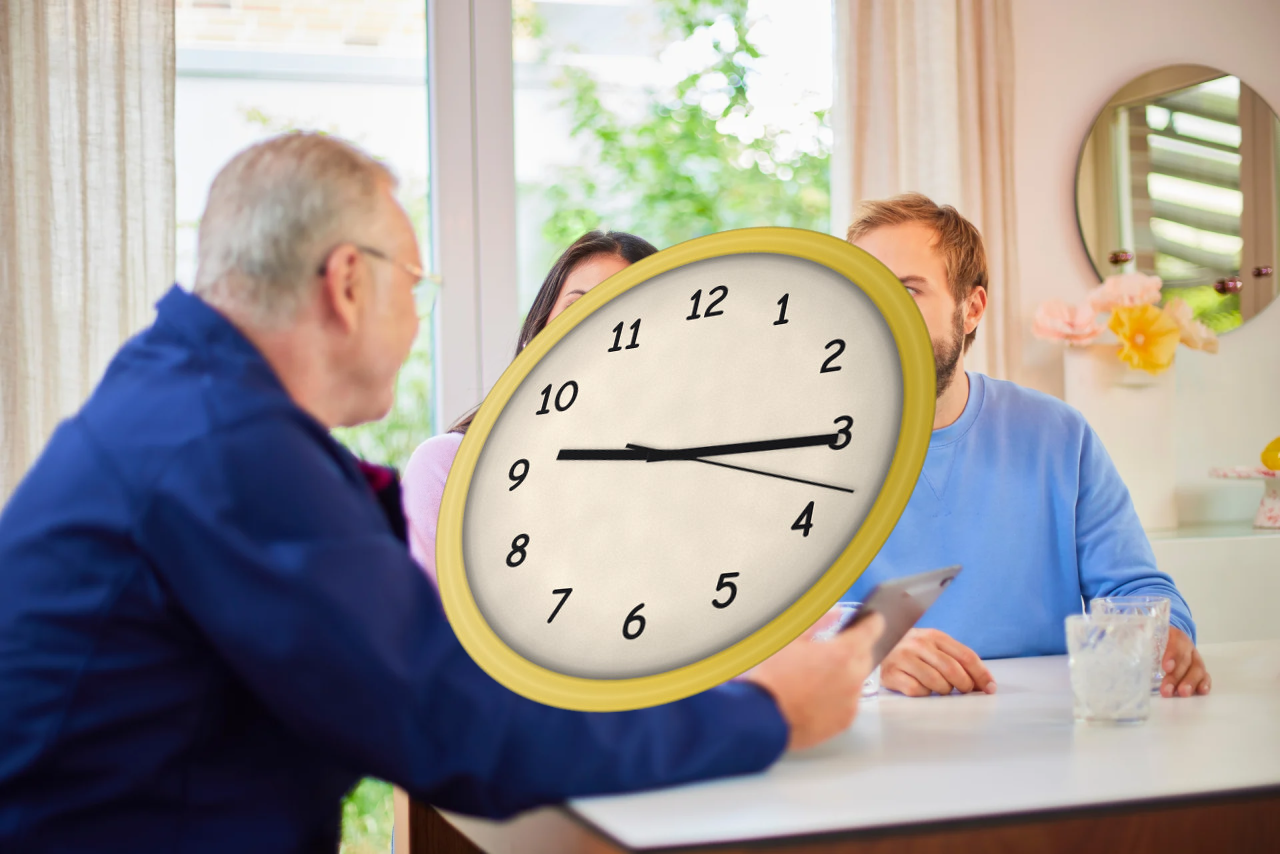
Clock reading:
{"hour": 9, "minute": 15, "second": 18}
